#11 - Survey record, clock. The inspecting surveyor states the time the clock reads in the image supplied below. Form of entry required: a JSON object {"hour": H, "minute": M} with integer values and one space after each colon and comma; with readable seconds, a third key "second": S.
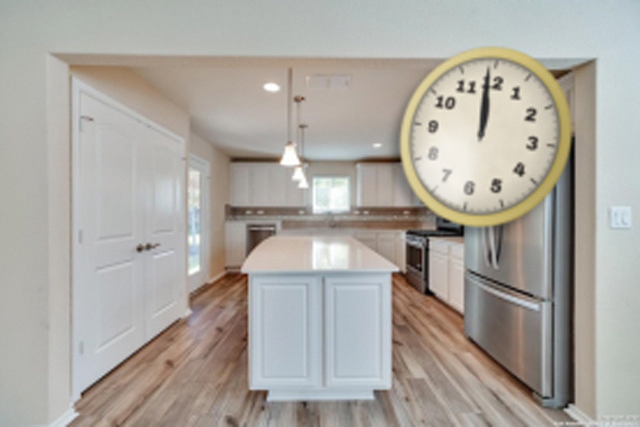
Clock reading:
{"hour": 11, "minute": 59}
